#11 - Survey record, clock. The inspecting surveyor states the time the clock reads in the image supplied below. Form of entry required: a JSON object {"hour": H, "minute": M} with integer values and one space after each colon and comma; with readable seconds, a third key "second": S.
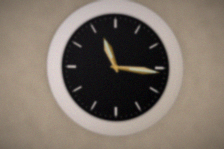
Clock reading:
{"hour": 11, "minute": 16}
